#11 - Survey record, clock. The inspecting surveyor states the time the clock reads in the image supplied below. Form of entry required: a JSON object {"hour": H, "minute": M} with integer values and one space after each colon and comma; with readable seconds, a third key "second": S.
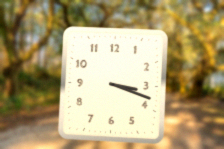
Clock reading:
{"hour": 3, "minute": 18}
